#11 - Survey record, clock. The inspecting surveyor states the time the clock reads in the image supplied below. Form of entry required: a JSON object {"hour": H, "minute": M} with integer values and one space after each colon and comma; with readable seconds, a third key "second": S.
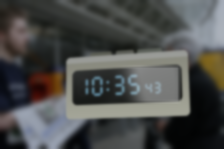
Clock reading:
{"hour": 10, "minute": 35}
